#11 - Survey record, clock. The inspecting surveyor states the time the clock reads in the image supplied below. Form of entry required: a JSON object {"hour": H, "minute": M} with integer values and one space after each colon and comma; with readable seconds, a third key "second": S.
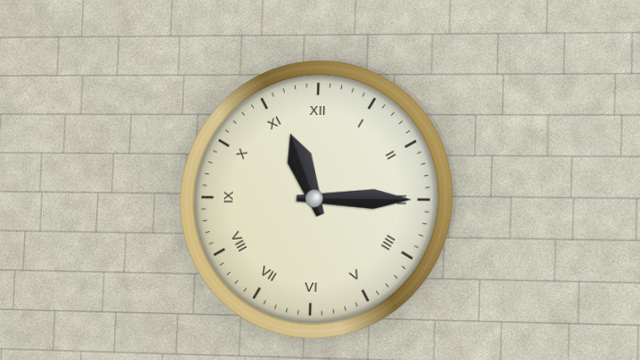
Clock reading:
{"hour": 11, "minute": 15}
